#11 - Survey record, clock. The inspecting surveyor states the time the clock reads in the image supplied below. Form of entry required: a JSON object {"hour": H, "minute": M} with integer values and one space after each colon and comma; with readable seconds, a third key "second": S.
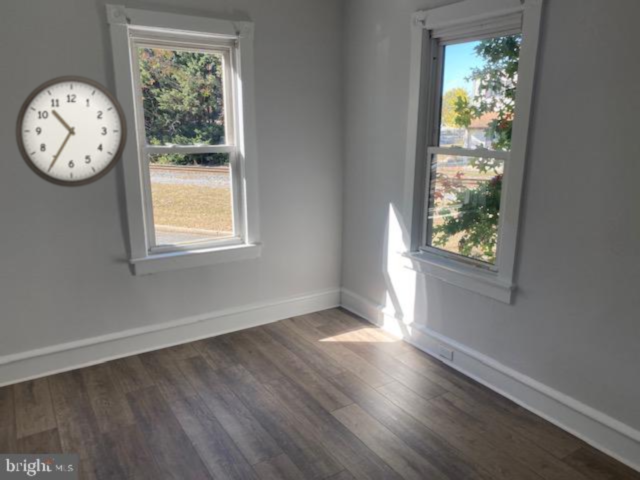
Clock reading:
{"hour": 10, "minute": 35}
